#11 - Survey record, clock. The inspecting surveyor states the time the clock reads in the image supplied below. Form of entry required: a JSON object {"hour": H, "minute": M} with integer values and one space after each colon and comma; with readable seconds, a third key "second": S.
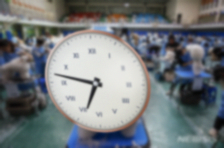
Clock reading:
{"hour": 6, "minute": 47}
